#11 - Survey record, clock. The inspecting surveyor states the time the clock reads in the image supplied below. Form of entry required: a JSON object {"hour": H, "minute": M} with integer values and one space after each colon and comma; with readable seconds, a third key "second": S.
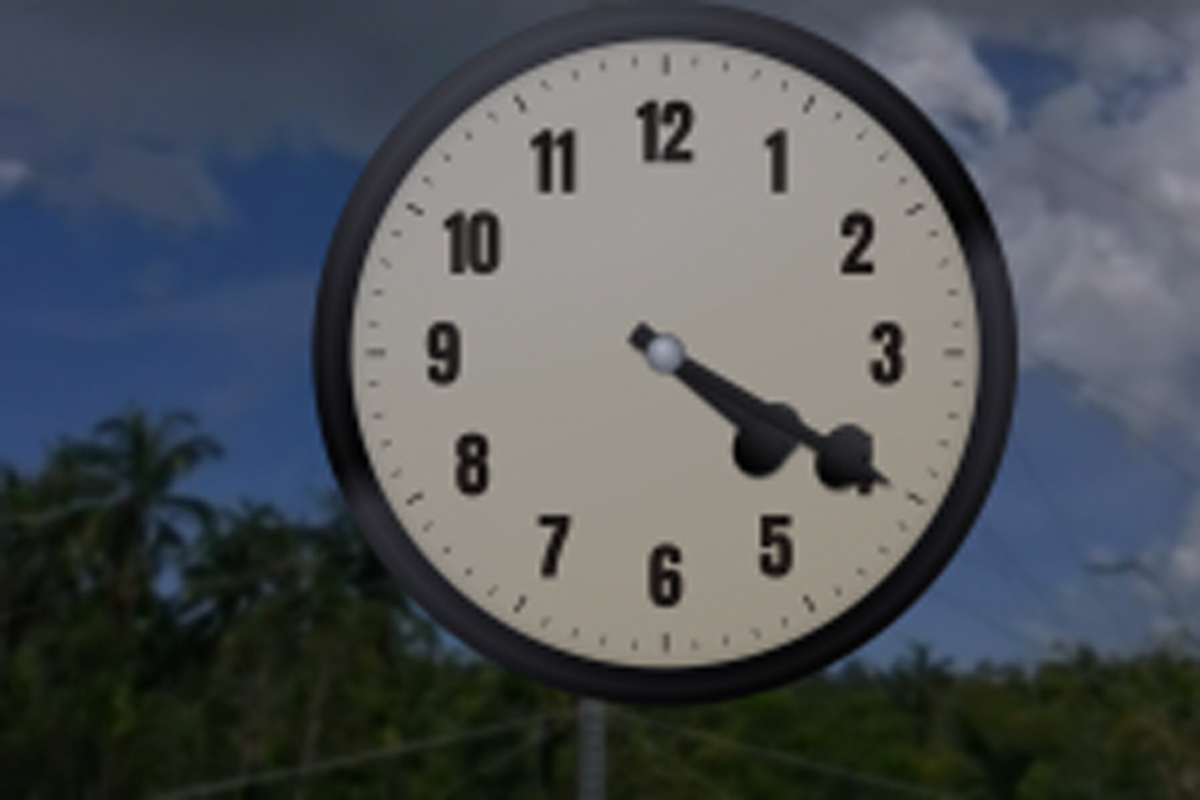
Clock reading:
{"hour": 4, "minute": 20}
